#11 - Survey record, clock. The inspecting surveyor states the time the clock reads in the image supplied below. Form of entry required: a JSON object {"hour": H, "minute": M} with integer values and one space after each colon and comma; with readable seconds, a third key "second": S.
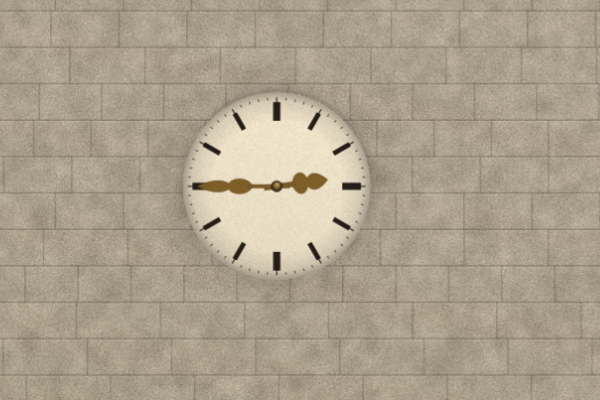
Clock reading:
{"hour": 2, "minute": 45}
